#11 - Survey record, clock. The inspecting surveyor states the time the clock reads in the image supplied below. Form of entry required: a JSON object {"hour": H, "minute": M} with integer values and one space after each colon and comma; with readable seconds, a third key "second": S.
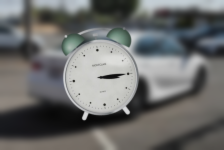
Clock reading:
{"hour": 3, "minute": 15}
